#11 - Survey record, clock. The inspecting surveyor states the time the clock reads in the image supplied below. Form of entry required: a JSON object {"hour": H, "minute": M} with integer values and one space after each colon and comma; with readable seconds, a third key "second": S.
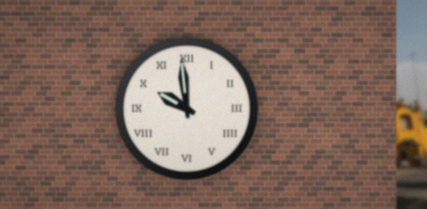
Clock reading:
{"hour": 9, "minute": 59}
